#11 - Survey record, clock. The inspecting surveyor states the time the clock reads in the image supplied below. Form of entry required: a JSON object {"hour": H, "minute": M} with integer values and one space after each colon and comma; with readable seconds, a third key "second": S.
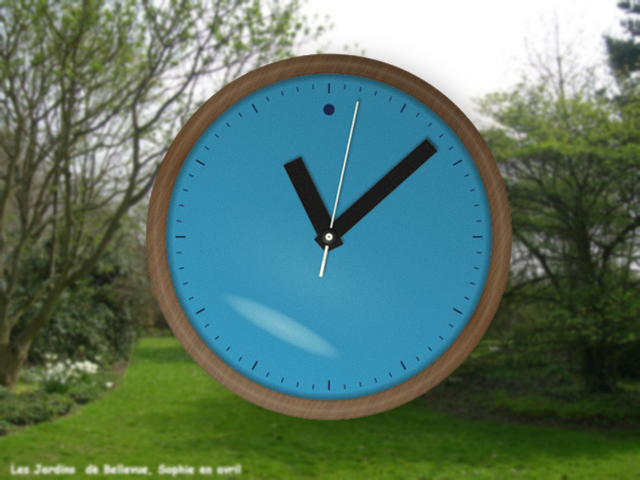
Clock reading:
{"hour": 11, "minute": 8, "second": 2}
